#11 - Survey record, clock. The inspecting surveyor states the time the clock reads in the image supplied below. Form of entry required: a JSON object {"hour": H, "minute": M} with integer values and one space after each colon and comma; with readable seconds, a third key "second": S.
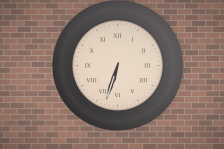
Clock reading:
{"hour": 6, "minute": 33}
